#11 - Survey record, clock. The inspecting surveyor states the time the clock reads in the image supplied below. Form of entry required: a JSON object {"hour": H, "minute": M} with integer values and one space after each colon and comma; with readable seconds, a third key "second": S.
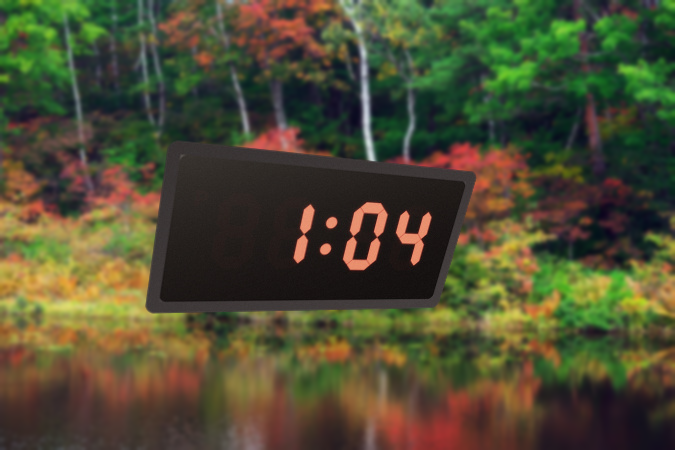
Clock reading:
{"hour": 1, "minute": 4}
